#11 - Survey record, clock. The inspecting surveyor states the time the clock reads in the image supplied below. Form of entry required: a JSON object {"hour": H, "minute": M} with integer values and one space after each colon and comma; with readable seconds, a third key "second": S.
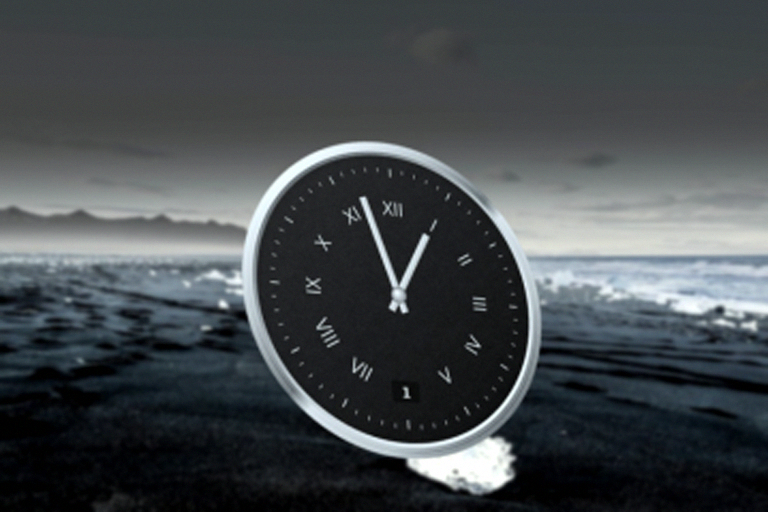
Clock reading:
{"hour": 12, "minute": 57}
